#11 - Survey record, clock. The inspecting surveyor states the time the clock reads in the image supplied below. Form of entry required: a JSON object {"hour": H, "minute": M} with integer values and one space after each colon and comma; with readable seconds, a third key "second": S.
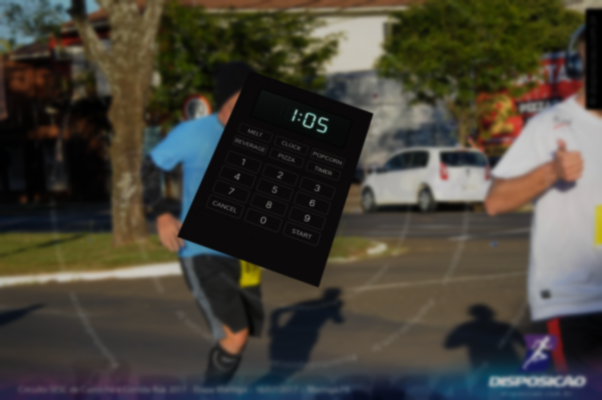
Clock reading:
{"hour": 1, "minute": 5}
